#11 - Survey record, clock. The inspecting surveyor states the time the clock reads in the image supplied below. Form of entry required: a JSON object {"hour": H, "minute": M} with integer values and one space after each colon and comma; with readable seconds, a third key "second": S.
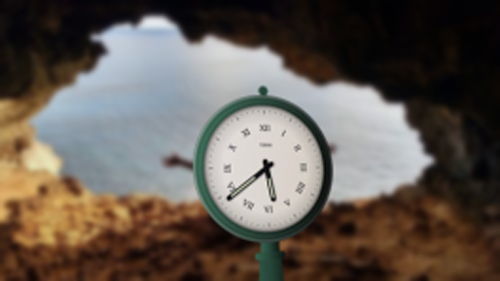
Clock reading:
{"hour": 5, "minute": 39}
